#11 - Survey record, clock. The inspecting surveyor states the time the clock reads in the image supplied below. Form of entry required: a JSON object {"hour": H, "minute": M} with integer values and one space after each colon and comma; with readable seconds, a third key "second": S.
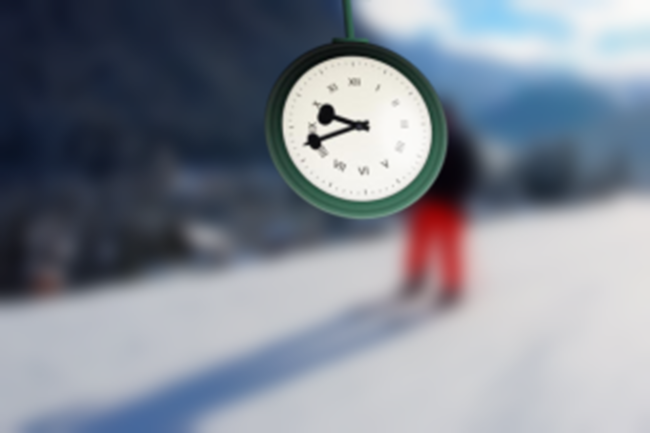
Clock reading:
{"hour": 9, "minute": 42}
